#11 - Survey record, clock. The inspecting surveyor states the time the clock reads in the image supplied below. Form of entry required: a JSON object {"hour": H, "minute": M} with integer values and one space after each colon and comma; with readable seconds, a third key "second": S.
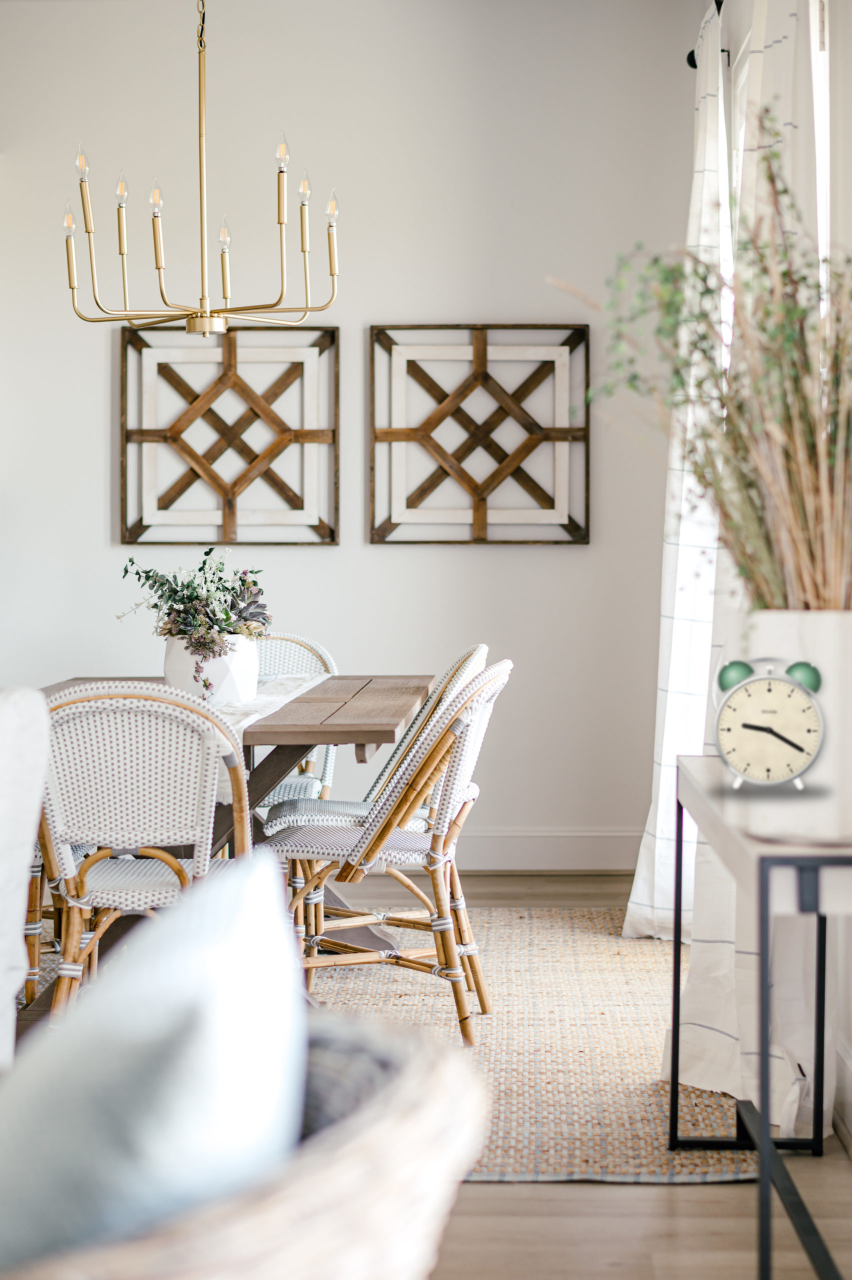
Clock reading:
{"hour": 9, "minute": 20}
